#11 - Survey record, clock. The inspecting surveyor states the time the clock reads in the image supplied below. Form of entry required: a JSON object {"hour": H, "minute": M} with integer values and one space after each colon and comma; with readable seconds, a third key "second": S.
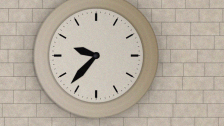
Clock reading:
{"hour": 9, "minute": 37}
